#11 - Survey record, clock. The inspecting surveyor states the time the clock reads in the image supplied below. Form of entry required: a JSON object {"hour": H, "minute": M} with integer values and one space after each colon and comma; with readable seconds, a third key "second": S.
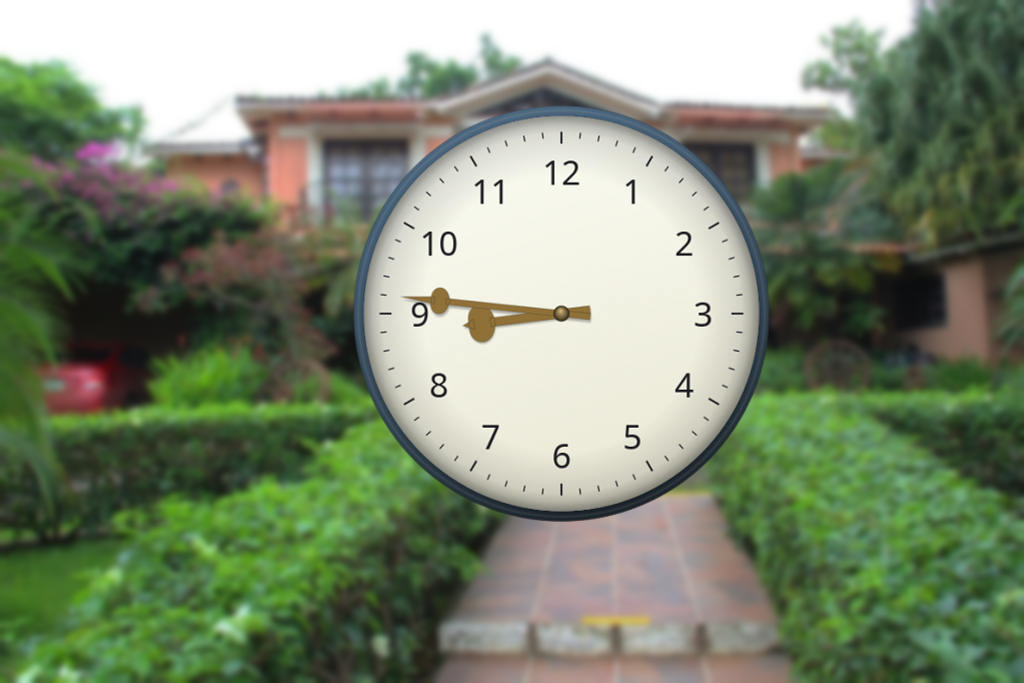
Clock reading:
{"hour": 8, "minute": 46}
